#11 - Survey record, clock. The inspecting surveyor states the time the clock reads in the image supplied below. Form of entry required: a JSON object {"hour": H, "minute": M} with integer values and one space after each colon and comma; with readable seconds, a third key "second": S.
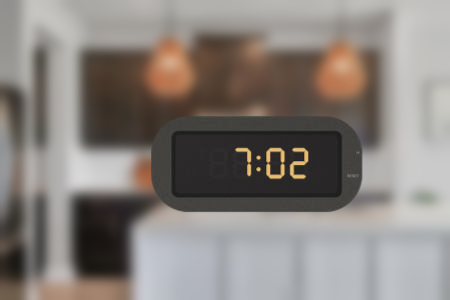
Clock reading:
{"hour": 7, "minute": 2}
